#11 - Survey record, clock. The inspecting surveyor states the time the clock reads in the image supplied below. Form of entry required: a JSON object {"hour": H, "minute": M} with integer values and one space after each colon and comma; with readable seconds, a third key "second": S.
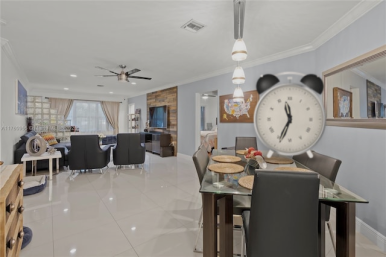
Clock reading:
{"hour": 11, "minute": 34}
